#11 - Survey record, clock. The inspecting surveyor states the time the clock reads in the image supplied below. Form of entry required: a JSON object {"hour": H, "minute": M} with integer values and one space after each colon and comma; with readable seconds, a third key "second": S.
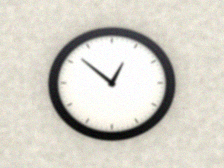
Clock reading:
{"hour": 12, "minute": 52}
